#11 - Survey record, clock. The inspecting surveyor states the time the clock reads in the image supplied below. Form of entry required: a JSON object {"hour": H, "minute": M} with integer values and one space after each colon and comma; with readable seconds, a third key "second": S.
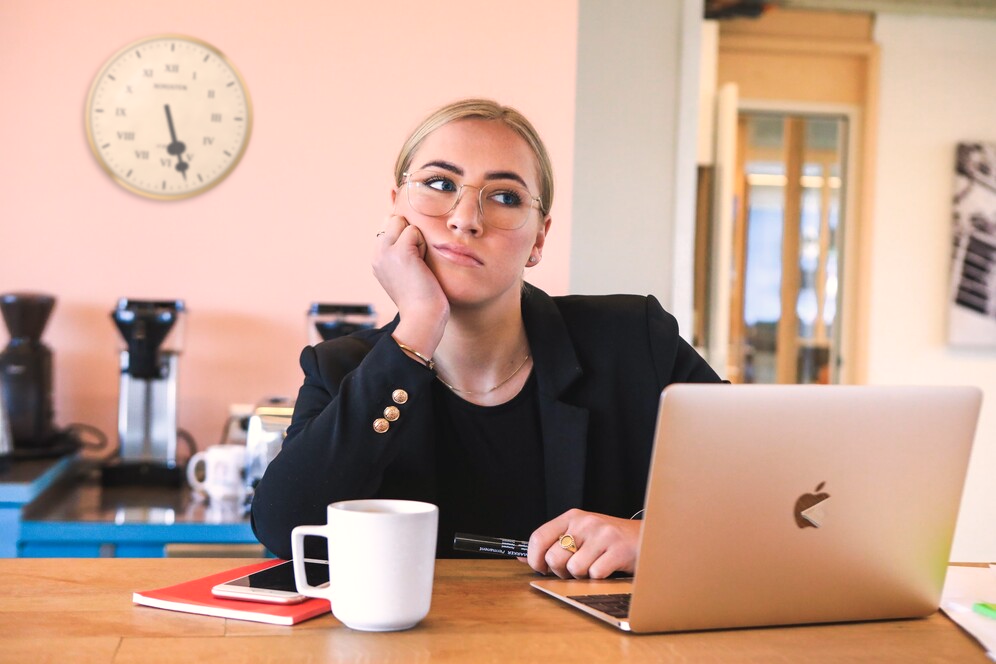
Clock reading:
{"hour": 5, "minute": 27}
